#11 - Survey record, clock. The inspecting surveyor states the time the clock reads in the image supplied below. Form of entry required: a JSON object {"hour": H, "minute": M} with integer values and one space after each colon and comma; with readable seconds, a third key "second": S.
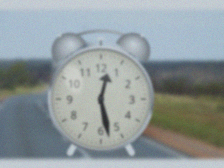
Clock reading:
{"hour": 12, "minute": 28}
